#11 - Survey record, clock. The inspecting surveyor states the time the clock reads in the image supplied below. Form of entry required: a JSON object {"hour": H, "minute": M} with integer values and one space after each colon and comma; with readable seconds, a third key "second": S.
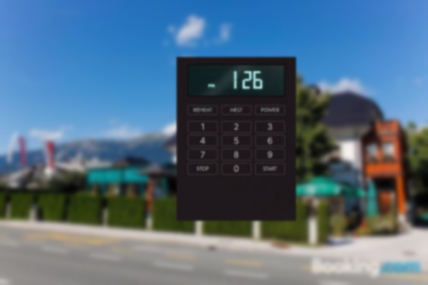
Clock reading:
{"hour": 1, "minute": 26}
